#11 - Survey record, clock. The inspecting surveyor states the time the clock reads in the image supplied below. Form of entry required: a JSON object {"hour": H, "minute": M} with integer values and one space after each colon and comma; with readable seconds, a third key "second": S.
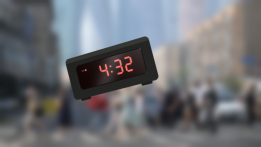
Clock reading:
{"hour": 4, "minute": 32}
